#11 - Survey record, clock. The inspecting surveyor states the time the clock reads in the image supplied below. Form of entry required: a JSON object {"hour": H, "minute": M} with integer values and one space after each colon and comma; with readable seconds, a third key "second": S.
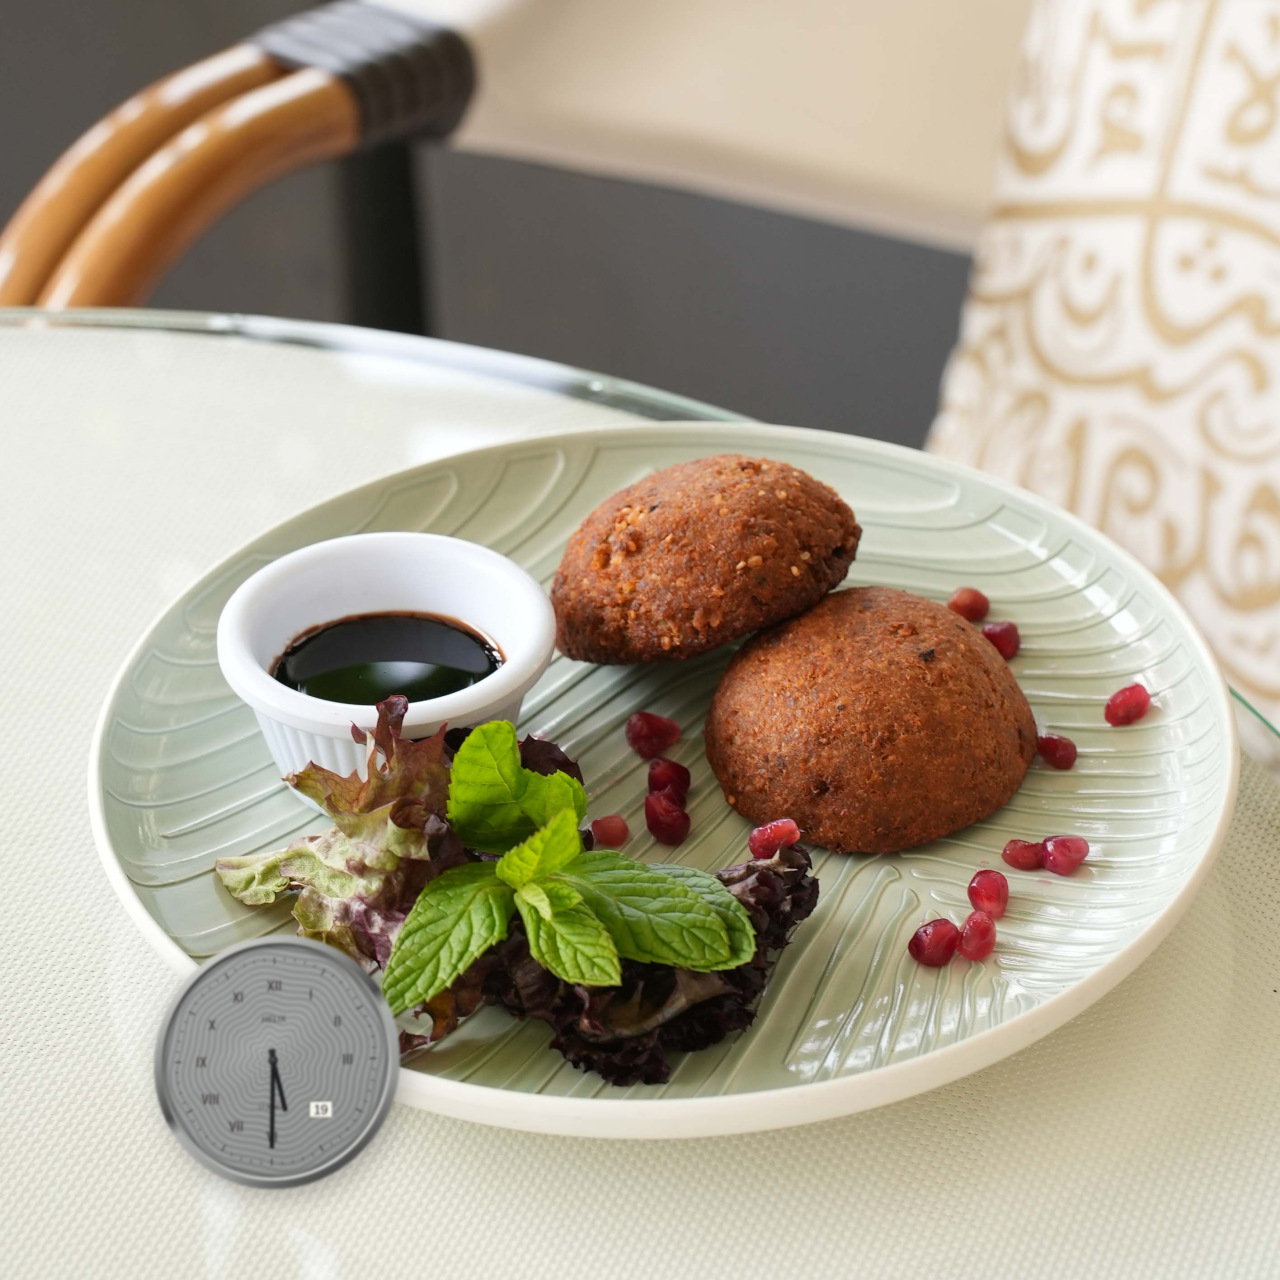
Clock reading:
{"hour": 5, "minute": 30}
